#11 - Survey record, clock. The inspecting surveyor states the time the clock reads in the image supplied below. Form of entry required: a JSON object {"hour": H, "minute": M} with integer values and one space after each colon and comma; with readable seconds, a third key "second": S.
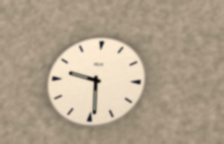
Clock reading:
{"hour": 9, "minute": 29}
